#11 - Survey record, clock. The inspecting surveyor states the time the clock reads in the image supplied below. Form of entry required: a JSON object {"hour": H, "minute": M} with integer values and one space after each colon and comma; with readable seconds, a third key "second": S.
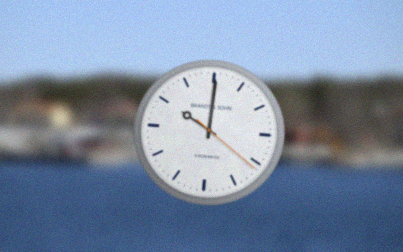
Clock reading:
{"hour": 10, "minute": 0, "second": 21}
